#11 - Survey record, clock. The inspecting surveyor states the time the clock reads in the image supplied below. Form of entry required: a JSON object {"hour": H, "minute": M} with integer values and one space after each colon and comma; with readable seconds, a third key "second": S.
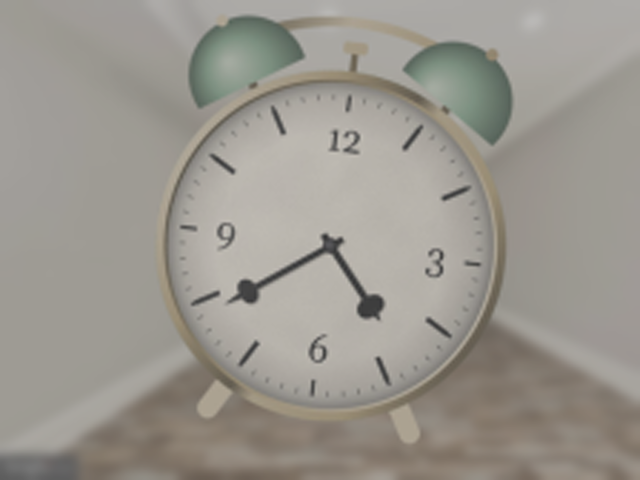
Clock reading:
{"hour": 4, "minute": 39}
